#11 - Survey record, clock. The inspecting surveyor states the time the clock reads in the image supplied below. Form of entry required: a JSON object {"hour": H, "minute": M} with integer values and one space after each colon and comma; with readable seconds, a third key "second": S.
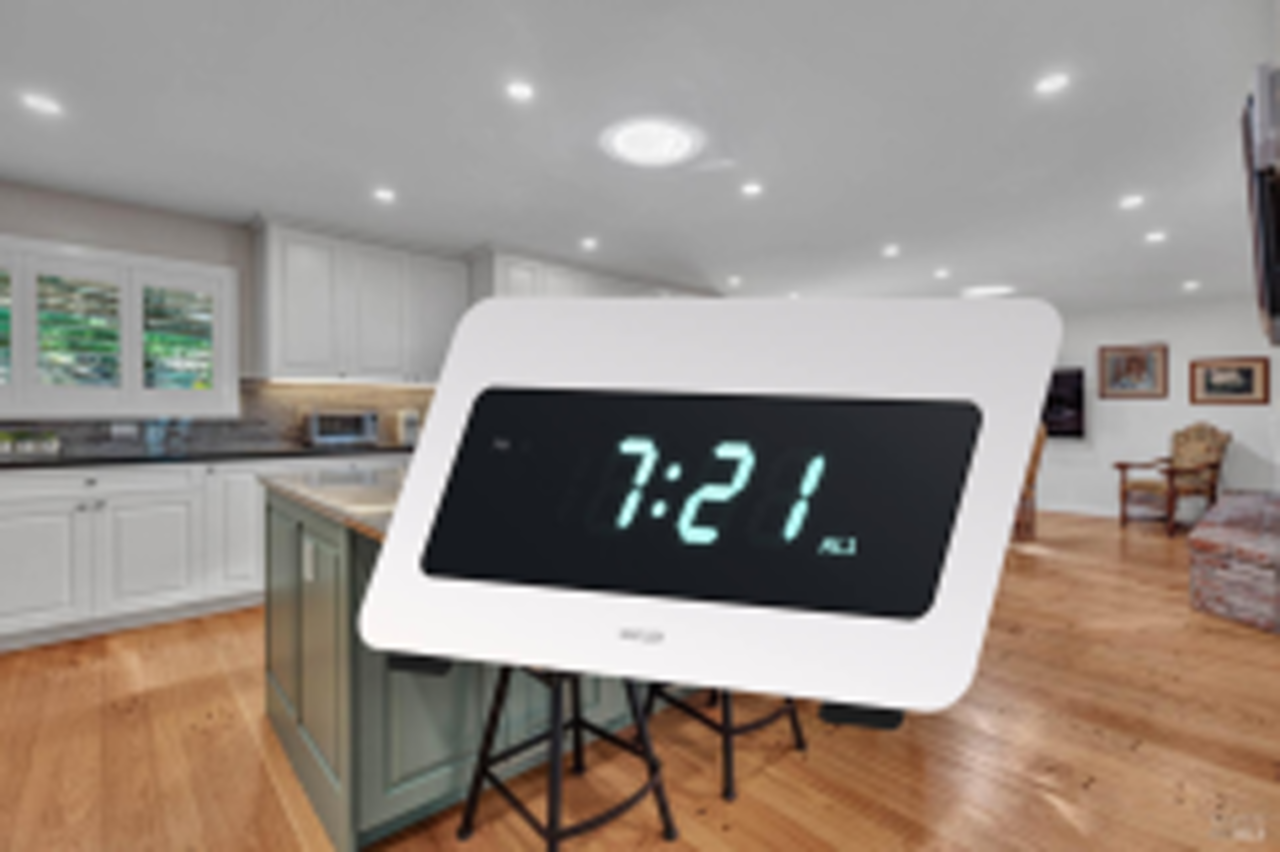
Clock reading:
{"hour": 7, "minute": 21}
